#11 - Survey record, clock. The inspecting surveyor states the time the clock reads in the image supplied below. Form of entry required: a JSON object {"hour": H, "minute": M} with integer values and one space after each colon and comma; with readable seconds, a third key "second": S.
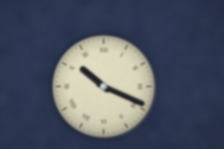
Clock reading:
{"hour": 10, "minute": 19}
